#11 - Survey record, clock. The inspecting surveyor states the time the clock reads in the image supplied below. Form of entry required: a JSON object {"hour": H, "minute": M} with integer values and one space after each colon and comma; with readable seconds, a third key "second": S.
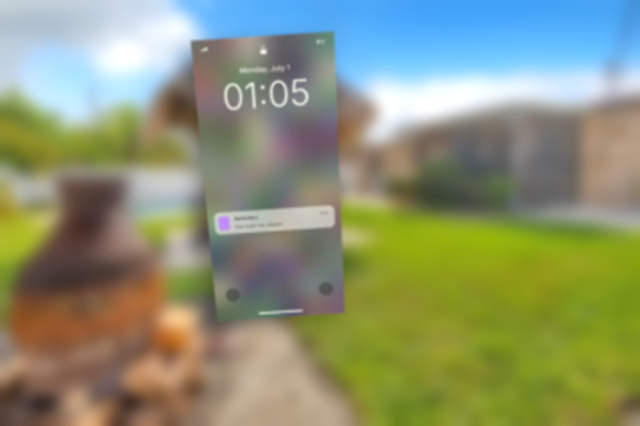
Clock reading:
{"hour": 1, "minute": 5}
